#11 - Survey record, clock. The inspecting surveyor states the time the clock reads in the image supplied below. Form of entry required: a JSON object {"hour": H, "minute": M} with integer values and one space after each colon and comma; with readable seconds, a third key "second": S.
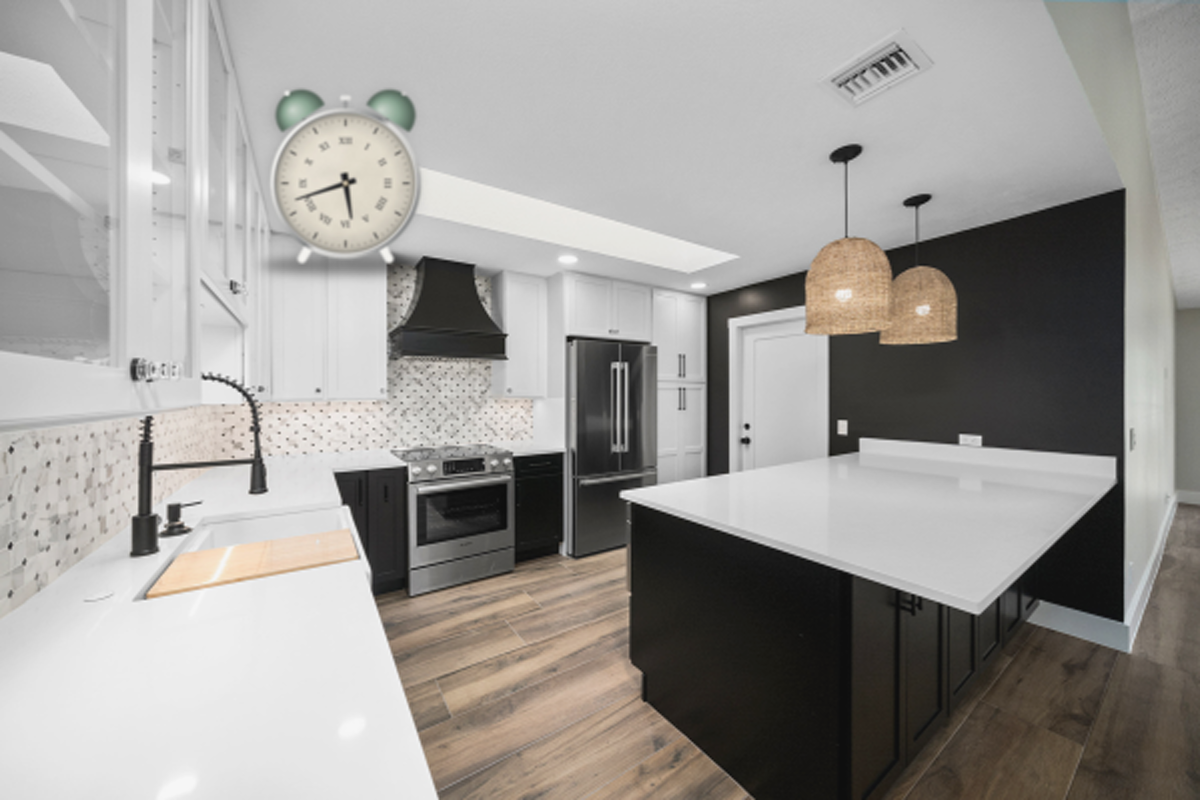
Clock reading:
{"hour": 5, "minute": 42}
